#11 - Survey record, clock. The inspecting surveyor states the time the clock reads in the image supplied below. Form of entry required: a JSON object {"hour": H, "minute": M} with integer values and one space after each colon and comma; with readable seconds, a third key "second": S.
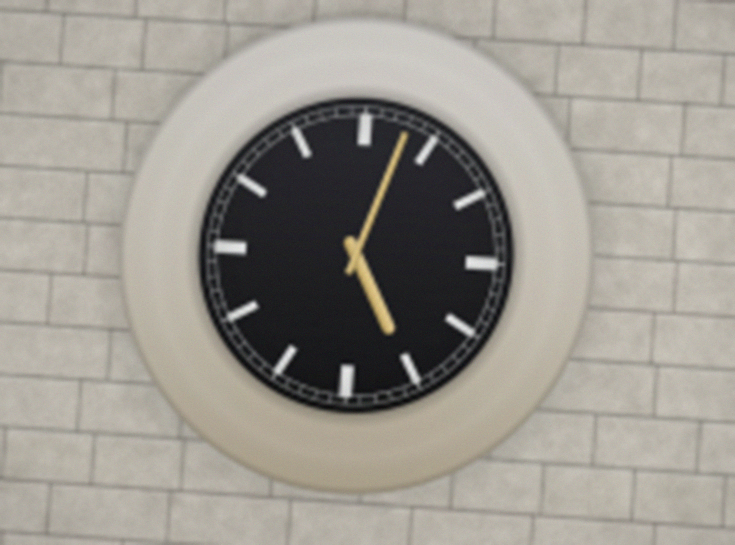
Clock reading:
{"hour": 5, "minute": 3}
